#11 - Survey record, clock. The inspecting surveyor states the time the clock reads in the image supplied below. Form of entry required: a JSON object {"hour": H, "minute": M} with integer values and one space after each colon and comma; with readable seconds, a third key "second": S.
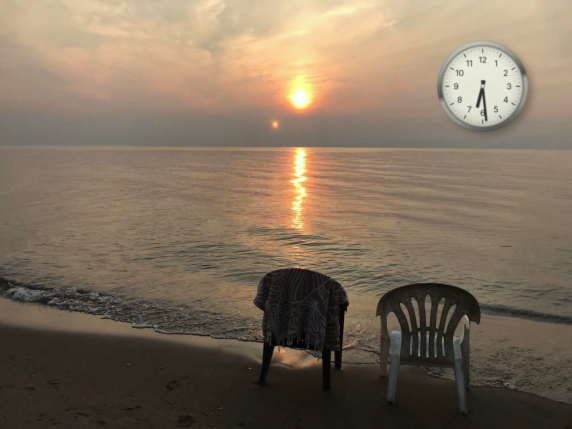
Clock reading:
{"hour": 6, "minute": 29}
